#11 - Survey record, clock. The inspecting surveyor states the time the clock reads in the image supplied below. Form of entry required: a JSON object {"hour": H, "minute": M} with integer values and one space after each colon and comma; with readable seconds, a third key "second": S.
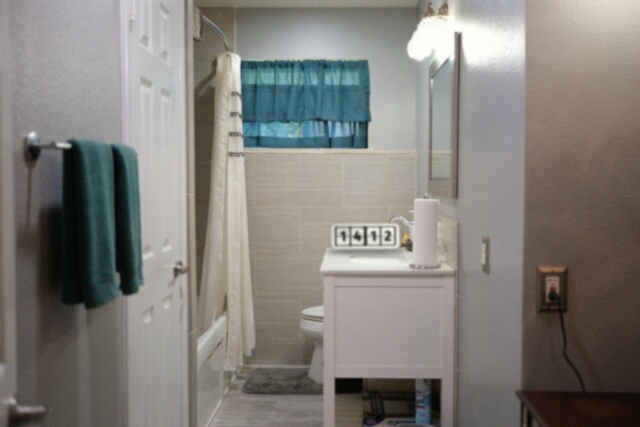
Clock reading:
{"hour": 14, "minute": 12}
